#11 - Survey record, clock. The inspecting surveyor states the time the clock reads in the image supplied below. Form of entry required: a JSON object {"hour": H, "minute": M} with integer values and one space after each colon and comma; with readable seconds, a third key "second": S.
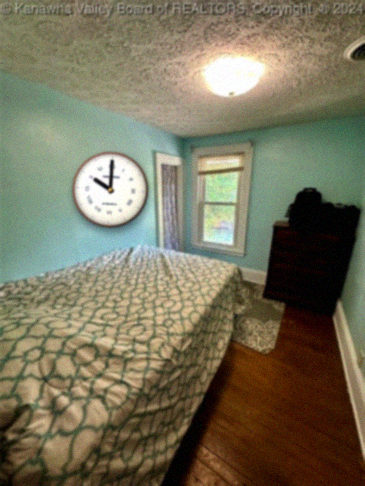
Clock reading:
{"hour": 10, "minute": 0}
